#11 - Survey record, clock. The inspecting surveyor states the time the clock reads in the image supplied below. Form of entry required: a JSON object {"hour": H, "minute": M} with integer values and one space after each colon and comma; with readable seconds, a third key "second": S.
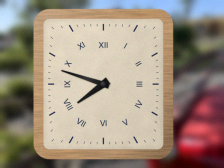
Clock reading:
{"hour": 7, "minute": 48}
